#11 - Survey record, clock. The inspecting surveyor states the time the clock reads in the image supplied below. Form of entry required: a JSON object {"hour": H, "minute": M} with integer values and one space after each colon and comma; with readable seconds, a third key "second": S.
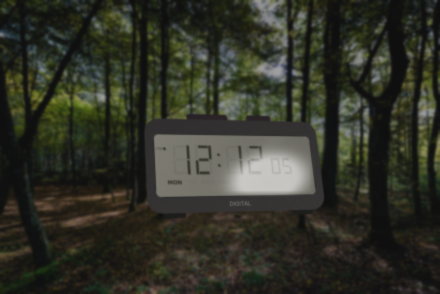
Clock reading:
{"hour": 12, "minute": 12, "second": 5}
